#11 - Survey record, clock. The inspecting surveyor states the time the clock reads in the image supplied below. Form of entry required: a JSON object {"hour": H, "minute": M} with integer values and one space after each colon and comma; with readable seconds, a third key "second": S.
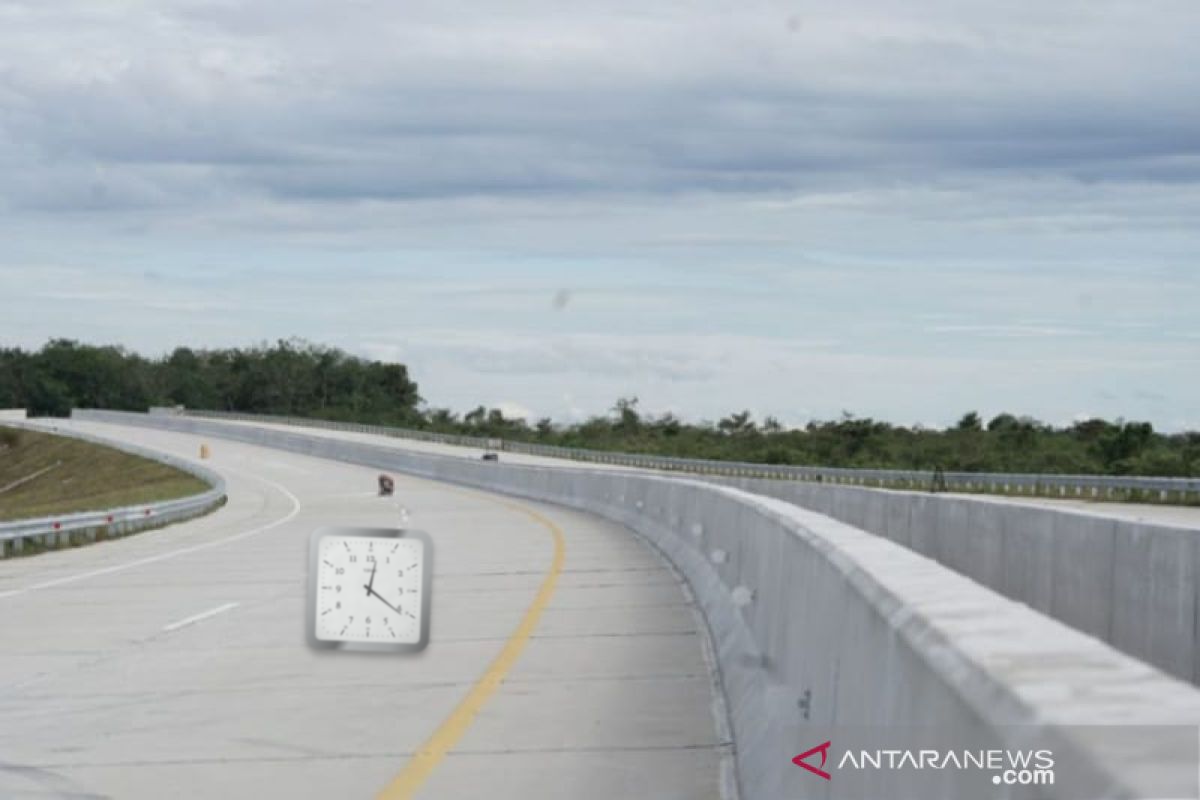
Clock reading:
{"hour": 12, "minute": 21}
